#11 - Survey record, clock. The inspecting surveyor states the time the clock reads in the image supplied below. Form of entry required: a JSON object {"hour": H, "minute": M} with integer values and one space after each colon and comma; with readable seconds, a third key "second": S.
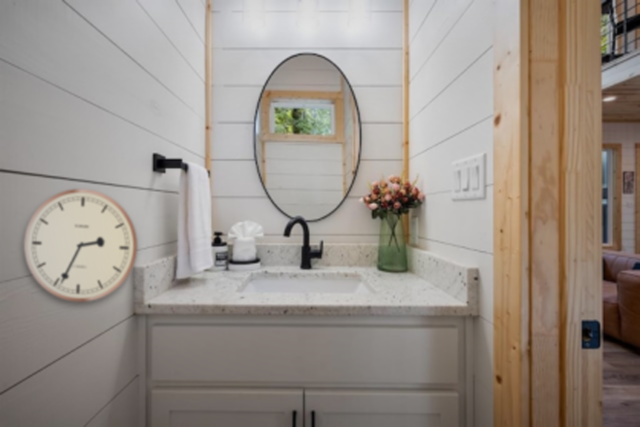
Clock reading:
{"hour": 2, "minute": 34}
